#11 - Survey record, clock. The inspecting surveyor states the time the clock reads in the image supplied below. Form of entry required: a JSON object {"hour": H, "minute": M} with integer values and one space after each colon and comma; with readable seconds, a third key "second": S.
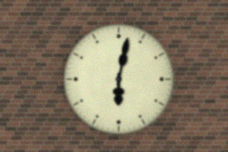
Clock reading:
{"hour": 6, "minute": 2}
